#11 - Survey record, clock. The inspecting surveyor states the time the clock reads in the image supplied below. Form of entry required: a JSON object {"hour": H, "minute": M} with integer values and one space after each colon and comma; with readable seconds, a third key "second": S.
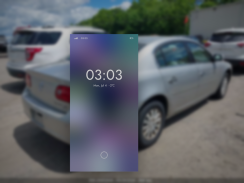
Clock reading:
{"hour": 3, "minute": 3}
